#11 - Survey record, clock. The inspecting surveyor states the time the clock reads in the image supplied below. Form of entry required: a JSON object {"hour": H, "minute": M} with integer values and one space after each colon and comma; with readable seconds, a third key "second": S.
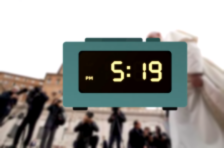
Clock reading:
{"hour": 5, "minute": 19}
